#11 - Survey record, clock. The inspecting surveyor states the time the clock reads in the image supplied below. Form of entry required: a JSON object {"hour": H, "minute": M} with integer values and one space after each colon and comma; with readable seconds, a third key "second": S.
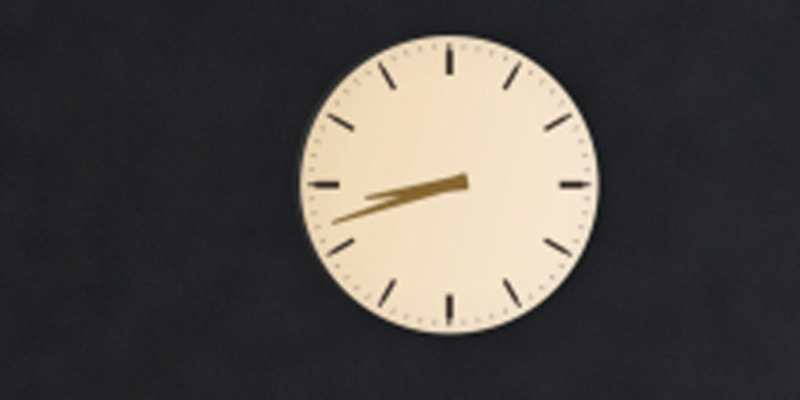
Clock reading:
{"hour": 8, "minute": 42}
